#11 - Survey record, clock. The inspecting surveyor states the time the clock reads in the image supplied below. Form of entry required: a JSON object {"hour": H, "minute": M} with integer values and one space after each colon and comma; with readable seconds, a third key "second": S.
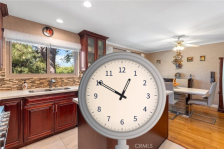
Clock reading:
{"hour": 12, "minute": 50}
